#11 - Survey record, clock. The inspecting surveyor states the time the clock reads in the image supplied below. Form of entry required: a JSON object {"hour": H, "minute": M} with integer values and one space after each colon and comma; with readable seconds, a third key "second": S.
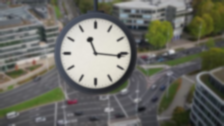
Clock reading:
{"hour": 11, "minute": 16}
